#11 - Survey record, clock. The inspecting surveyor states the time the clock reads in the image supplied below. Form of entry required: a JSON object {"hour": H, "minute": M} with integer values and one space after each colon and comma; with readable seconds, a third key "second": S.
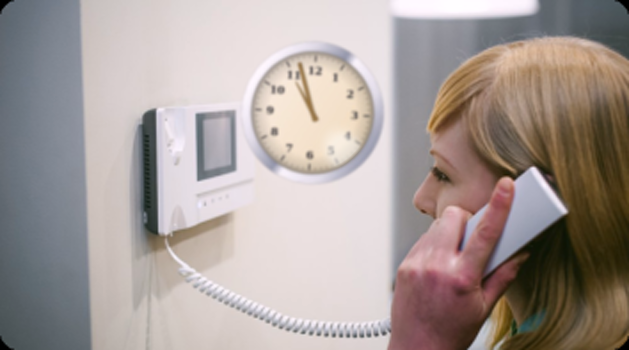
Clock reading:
{"hour": 10, "minute": 57}
